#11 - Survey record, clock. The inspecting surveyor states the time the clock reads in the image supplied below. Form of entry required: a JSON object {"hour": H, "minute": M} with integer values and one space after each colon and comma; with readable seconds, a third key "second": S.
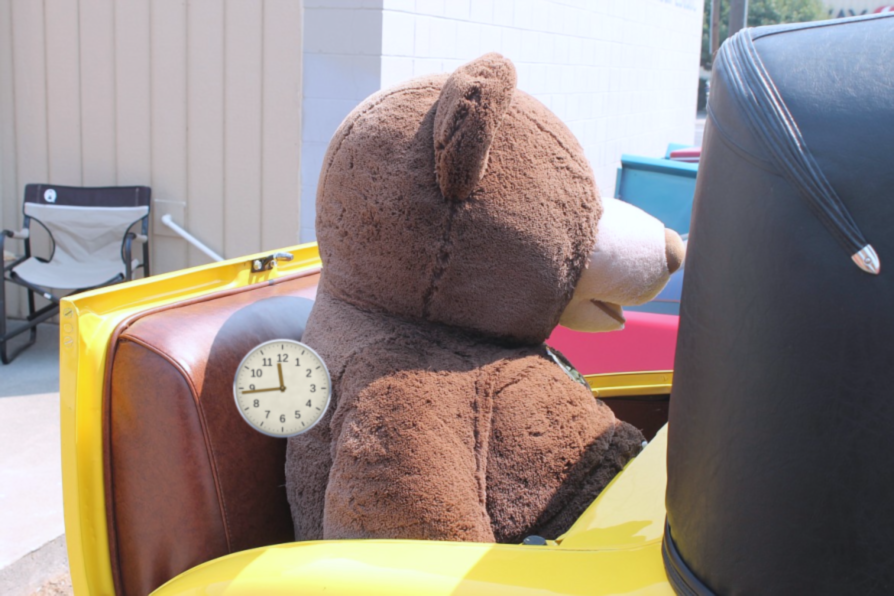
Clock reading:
{"hour": 11, "minute": 44}
